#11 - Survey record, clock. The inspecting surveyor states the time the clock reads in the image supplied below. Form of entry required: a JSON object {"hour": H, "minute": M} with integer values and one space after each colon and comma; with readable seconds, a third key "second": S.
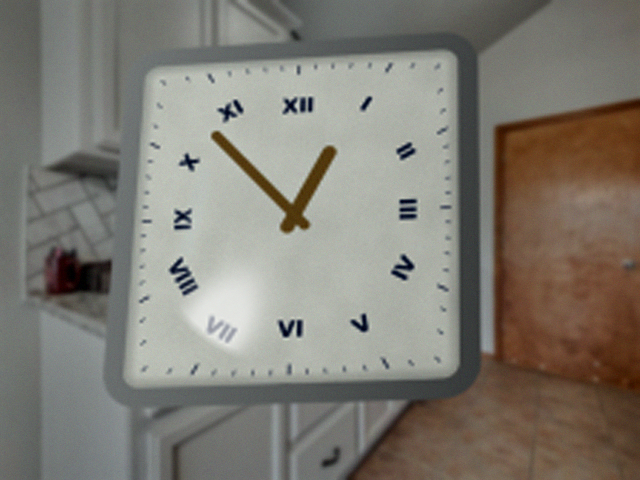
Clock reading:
{"hour": 12, "minute": 53}
